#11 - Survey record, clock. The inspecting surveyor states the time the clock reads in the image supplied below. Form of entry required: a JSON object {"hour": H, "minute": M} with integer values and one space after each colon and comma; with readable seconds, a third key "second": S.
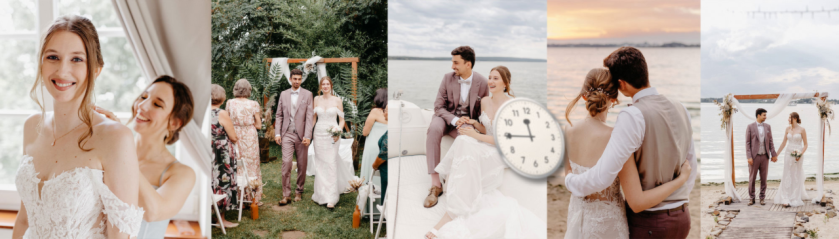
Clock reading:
{"hour": 11, "minute": 45}
